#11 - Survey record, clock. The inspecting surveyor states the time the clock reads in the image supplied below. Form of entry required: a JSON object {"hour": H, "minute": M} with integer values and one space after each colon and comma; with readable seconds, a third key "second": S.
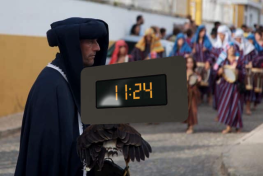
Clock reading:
{"hour": 11, "minute": 24}
